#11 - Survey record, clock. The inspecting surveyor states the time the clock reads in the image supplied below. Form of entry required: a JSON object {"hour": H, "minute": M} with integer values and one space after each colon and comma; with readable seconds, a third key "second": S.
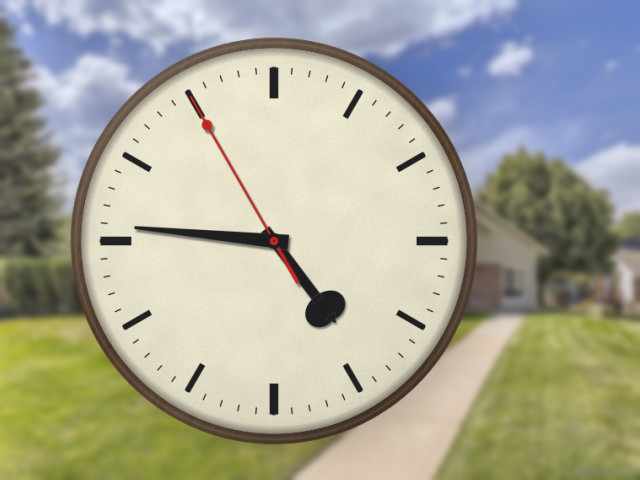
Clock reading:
{"hour": 4, "minute": 45, "second": 55}
